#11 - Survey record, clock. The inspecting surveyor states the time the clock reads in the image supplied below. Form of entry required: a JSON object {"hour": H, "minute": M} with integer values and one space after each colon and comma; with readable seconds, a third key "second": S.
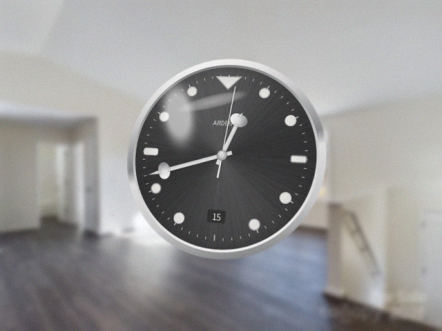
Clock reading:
{"hour": 12, "minute": 42, "second": 1}
